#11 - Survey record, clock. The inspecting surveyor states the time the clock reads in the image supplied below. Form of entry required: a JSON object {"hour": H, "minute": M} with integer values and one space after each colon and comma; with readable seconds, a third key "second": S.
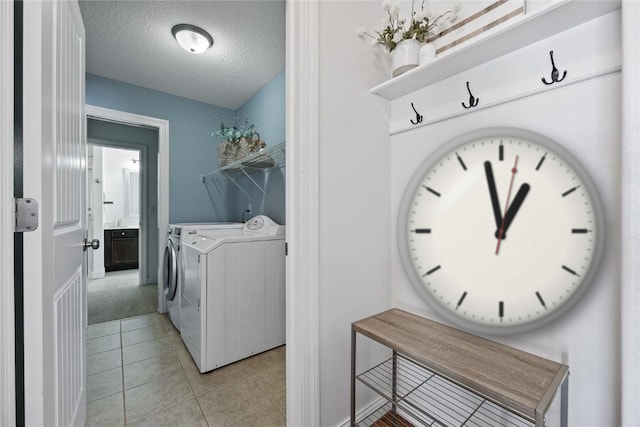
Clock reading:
{"hour": 12, "minute": 58, "second": 2}
